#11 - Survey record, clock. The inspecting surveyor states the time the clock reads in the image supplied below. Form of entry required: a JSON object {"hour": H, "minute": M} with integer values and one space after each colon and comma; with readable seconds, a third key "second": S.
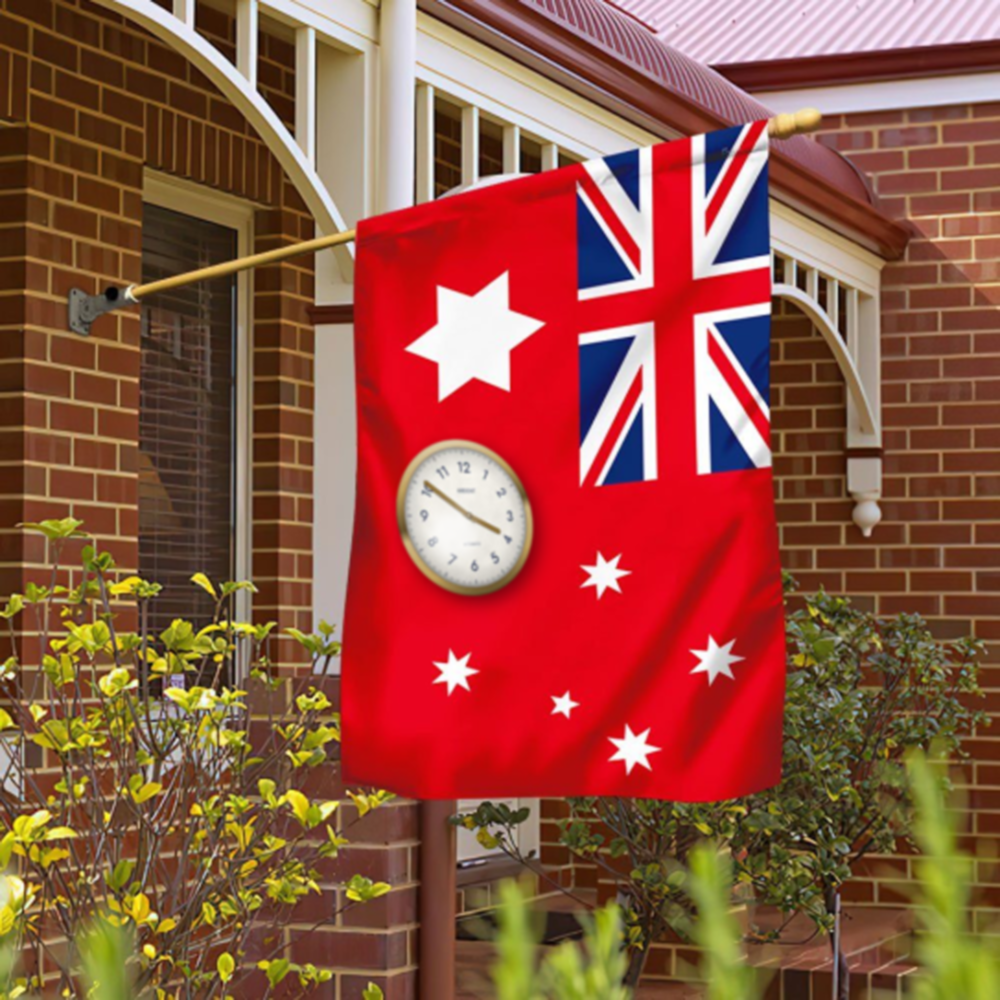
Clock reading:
{"hour": 3, "minute": 51}
